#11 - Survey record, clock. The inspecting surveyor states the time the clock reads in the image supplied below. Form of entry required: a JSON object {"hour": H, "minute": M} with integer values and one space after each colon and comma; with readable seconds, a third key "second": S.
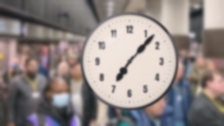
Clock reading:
{"hour": 7, "minute": 7}
